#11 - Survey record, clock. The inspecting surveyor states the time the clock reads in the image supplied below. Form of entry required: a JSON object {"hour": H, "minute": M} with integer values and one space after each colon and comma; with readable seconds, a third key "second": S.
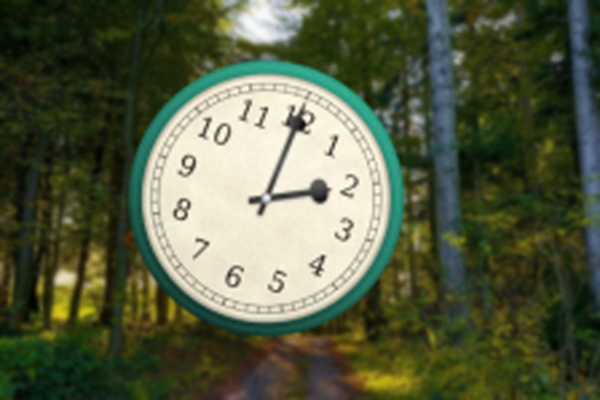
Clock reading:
{"hour": 2, "minute": 0}
